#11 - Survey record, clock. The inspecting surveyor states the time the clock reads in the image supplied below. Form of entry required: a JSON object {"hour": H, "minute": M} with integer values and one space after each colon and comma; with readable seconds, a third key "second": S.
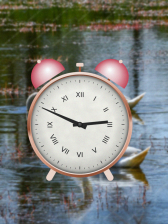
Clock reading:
{"hour": 2, "minute": 49}
